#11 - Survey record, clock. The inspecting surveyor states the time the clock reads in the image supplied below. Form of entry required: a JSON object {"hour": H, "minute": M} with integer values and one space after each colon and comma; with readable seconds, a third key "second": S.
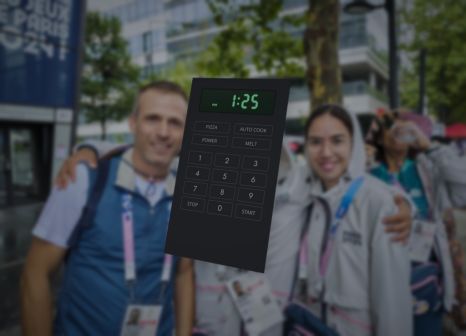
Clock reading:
{"hour": 1, "minute": 25}
